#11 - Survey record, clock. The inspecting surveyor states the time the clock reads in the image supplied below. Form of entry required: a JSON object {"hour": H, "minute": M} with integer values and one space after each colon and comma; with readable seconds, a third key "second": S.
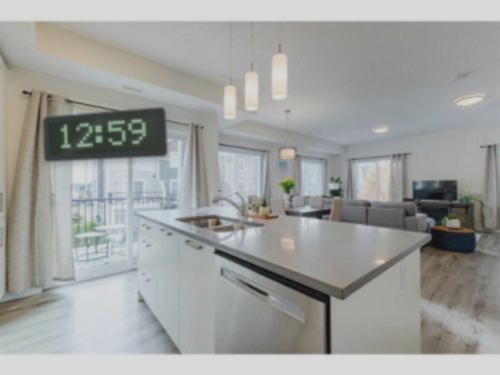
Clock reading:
{"hour": 12, "minute": 59}
